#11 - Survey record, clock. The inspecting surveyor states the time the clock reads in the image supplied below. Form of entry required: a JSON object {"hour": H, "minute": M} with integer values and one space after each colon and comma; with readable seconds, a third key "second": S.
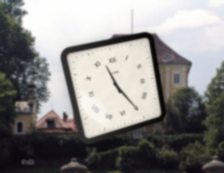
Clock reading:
{"hour": 11, "minute": 25}
